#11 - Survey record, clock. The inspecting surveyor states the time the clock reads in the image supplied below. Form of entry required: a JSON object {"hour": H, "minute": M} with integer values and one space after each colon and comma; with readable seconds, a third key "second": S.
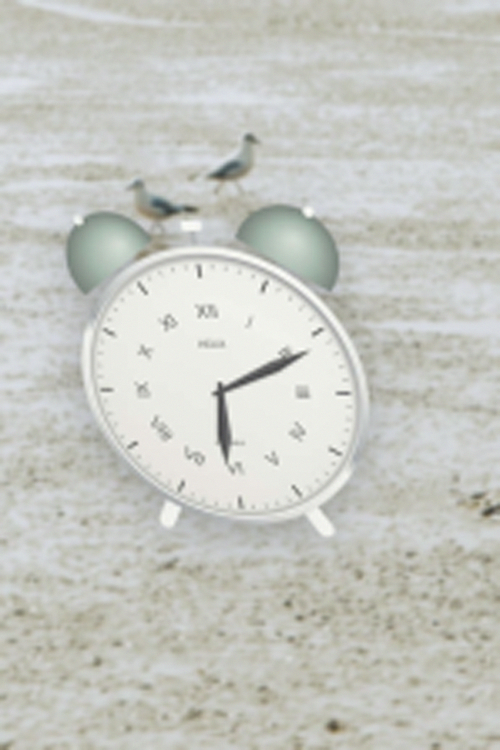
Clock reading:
{"hour": 6, "minute": 11}
